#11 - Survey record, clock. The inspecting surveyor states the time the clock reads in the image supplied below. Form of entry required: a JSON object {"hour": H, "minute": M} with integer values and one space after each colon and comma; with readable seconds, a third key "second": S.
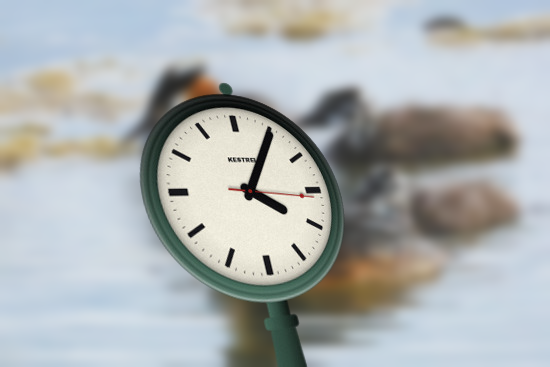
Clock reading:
{"hour": 4, "minute": 5, "second": 16}
